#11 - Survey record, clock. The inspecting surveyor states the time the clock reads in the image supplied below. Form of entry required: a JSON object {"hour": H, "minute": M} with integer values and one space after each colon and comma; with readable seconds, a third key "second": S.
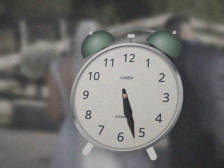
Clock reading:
{"hour": 5, "minute": 27}
